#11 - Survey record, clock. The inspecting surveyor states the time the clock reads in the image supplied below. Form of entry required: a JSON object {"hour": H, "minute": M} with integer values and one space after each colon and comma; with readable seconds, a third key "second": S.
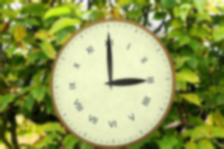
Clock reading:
{"hour": 3, "minute": 0}
